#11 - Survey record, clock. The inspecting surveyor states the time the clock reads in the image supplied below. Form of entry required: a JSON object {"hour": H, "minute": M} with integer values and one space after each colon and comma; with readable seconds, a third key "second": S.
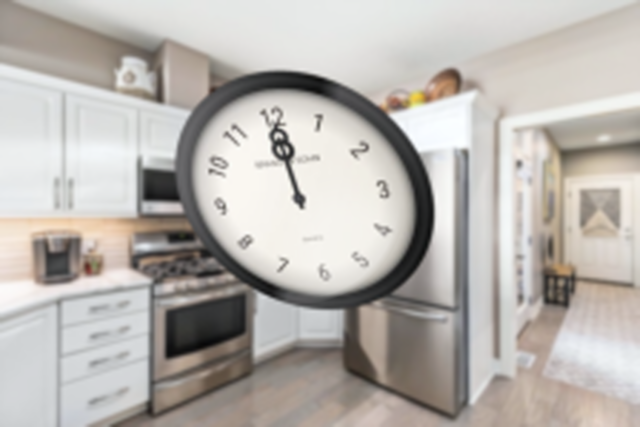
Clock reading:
{"hour": 12, "minute": 0}
